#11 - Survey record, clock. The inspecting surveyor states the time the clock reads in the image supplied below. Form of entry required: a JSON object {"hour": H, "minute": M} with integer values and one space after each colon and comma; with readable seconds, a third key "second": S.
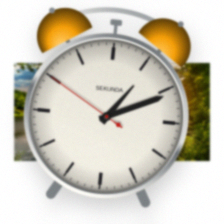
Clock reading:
{"hour": 1, "minute": 10, "second": 50}
